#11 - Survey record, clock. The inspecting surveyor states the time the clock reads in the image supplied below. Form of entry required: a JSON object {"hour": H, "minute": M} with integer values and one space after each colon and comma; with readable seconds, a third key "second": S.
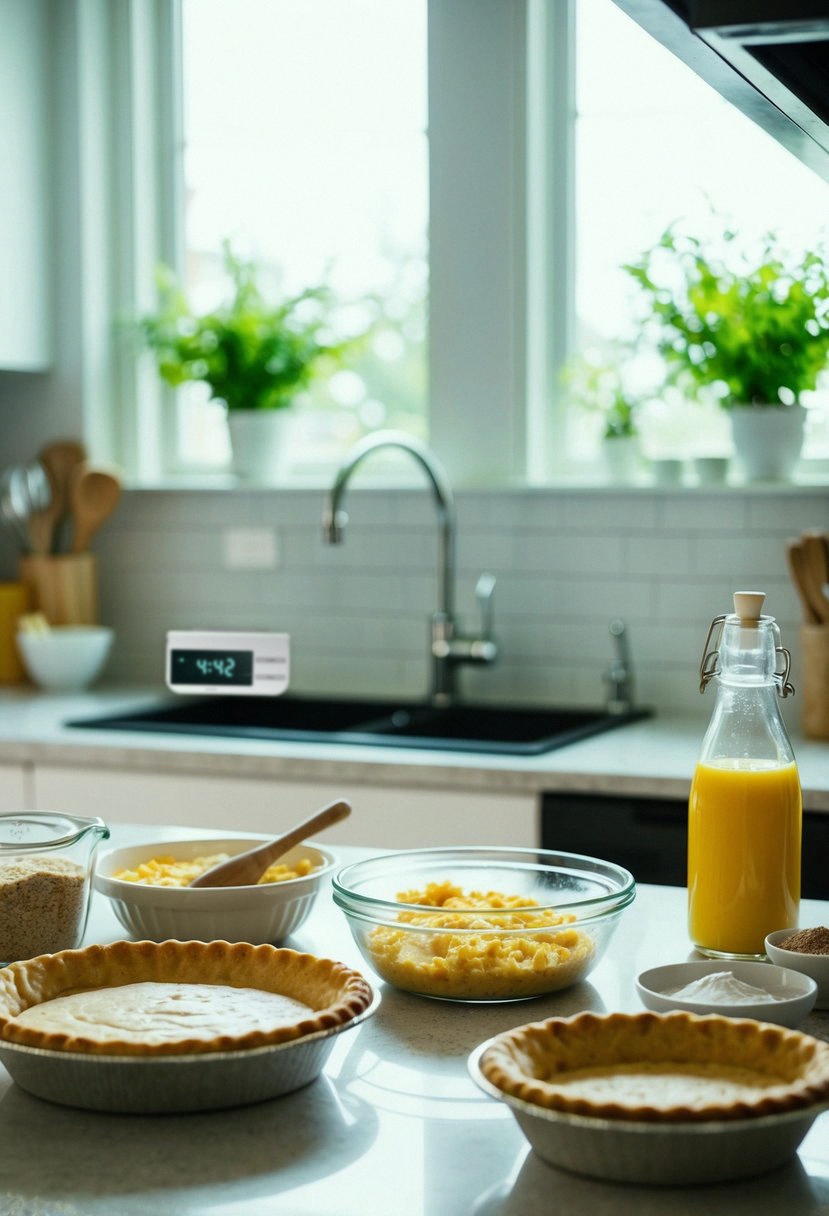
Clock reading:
{"hour": 4, "minute": 42}
